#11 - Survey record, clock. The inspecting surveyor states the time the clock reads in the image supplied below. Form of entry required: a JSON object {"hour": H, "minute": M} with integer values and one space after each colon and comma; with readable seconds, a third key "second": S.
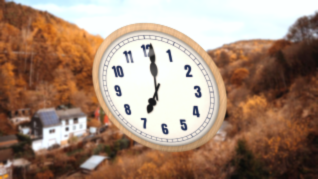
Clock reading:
{"hour": 7, "minute": 1}
